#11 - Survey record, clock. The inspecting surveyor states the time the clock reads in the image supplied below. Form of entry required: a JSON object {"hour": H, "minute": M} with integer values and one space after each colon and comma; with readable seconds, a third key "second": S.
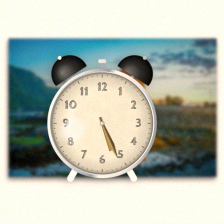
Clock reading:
{"hour": 5, "minute": 26}
